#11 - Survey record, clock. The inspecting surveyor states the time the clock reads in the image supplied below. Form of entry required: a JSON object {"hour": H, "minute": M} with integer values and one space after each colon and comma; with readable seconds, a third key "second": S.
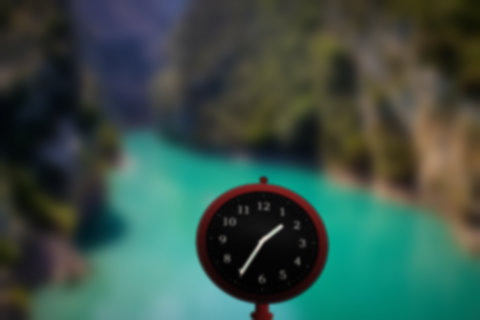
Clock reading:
{"hour": 1, "minute": 35}
